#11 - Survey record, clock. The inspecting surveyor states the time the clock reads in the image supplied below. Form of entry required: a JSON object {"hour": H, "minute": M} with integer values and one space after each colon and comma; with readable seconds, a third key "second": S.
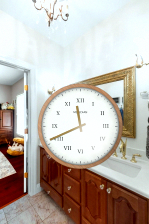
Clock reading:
{"hour": 11, "minute": 41}
